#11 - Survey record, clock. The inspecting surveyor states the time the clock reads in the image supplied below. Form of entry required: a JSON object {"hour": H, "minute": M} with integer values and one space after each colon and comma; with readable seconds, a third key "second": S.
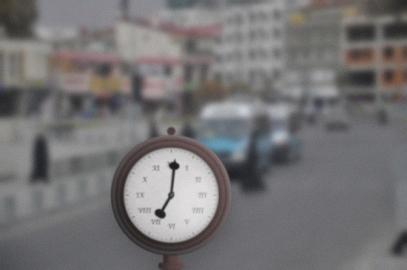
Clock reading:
{"hour": 7, "minute": 1}
